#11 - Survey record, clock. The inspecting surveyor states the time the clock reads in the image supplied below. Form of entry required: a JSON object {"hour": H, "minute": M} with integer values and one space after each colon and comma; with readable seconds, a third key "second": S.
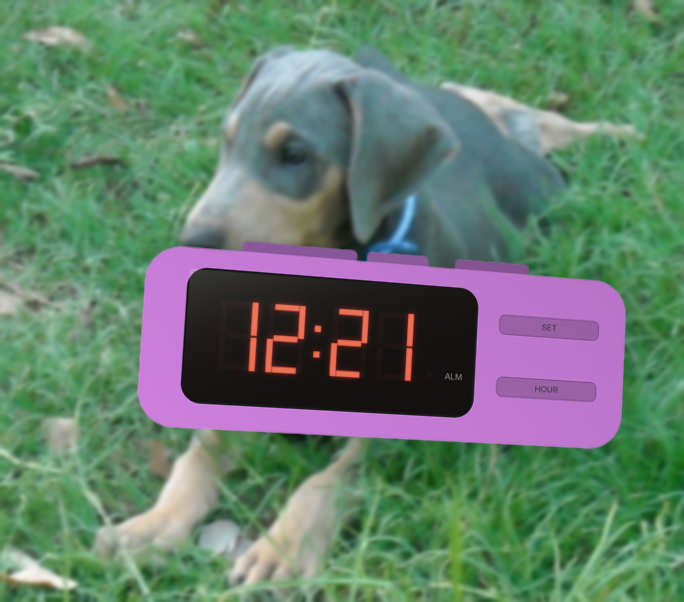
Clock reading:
{"hour": 12, "minute": 21}
